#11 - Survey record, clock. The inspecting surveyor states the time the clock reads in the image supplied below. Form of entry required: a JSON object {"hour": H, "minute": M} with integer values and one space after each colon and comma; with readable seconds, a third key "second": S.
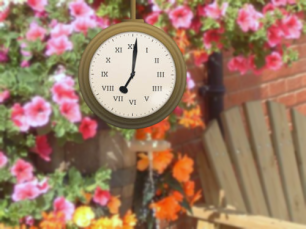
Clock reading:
{"hour": 7, "minute": 1}
